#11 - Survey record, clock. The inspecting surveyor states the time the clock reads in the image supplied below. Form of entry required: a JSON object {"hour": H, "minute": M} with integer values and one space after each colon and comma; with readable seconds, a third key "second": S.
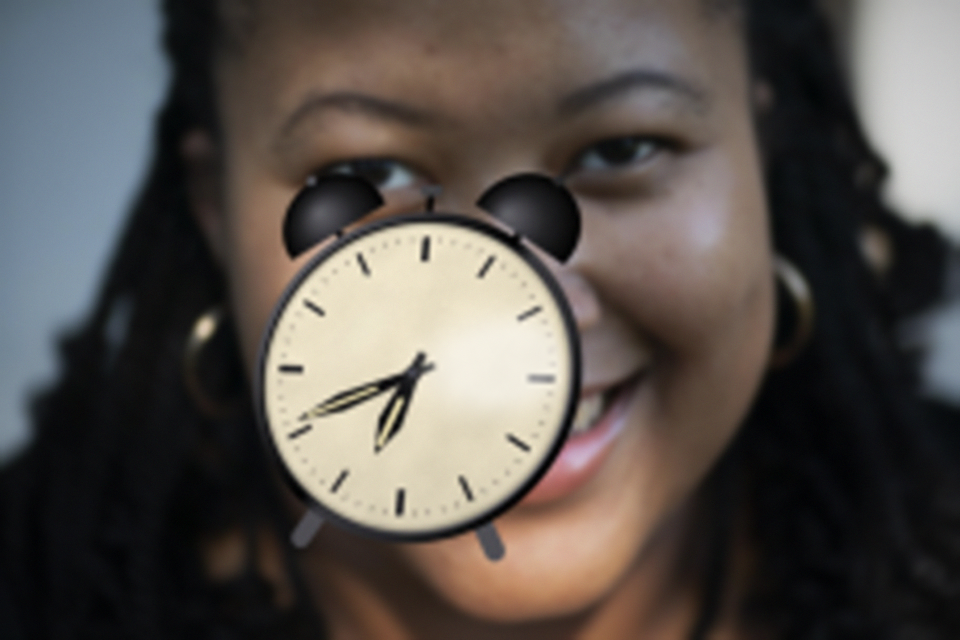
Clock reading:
{"hour": 6, "minute": 41}
